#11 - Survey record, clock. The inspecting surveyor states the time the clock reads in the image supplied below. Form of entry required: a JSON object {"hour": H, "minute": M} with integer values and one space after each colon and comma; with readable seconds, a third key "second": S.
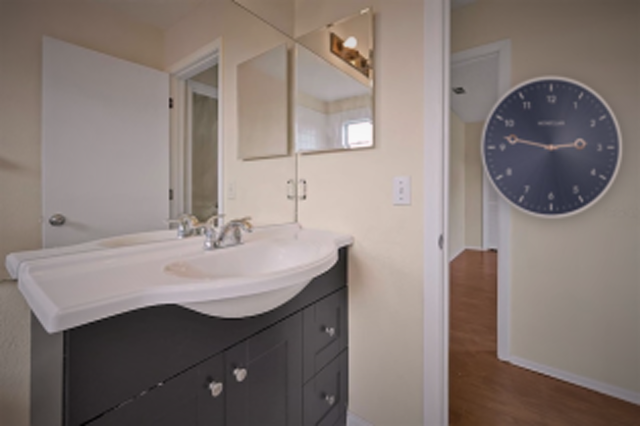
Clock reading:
{"hour": 2, "minute": 47}
